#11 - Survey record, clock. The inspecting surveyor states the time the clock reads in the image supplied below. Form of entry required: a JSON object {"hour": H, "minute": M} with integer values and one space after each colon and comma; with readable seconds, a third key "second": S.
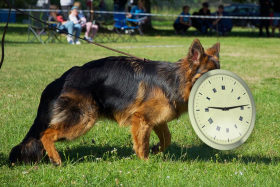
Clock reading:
{"hour": 9, "minute": 14}
